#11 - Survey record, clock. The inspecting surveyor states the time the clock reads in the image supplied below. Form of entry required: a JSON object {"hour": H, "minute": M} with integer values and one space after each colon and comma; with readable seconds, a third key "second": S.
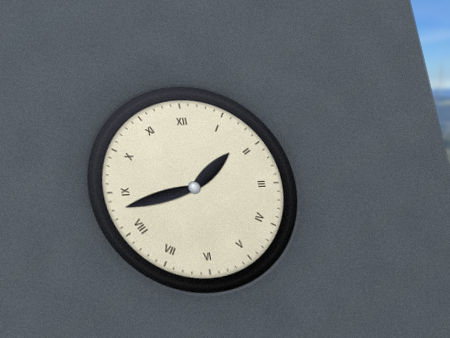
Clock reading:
{"hour": 1, "minute": 43}
